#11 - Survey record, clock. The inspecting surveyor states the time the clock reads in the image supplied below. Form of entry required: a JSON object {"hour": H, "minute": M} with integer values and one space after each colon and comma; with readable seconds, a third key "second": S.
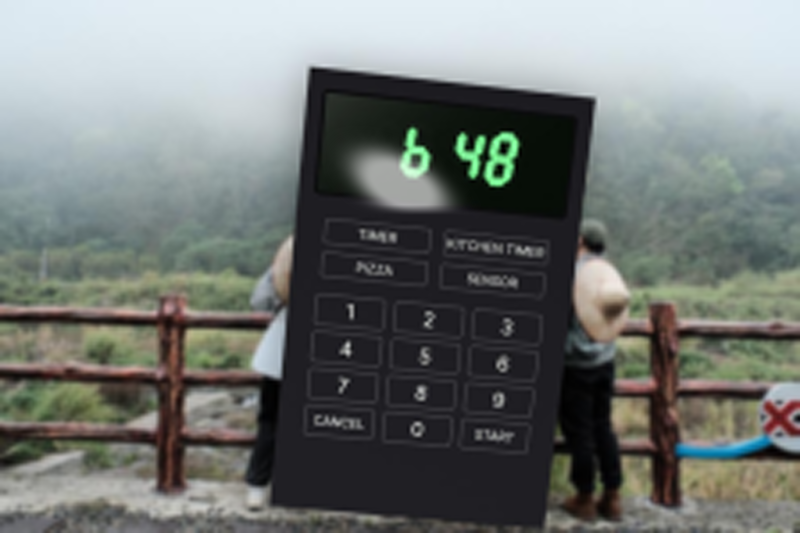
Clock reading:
{"hour": 6, "minute": 48}
